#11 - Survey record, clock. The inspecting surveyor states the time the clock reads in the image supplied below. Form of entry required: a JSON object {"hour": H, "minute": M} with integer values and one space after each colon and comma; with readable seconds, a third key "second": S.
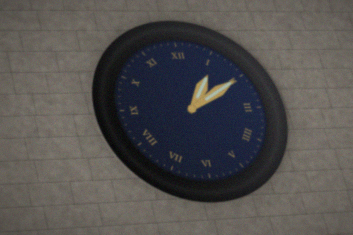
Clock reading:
{"hour": 1, "minute": 10}
